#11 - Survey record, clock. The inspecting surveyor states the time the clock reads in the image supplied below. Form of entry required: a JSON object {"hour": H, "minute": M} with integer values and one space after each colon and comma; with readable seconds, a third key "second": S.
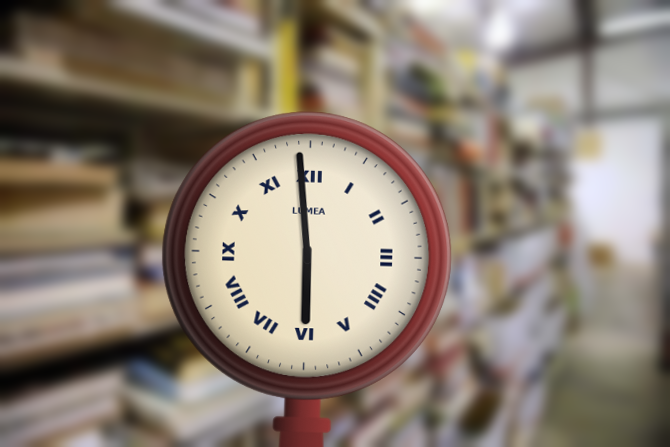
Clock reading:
{"hour": 5, "minute": 59}
